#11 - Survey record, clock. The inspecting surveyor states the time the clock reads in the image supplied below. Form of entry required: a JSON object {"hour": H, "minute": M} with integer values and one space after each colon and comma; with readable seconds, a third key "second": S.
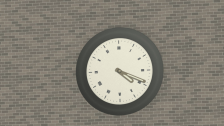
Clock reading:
{"hour": 4, "minute": 19}
